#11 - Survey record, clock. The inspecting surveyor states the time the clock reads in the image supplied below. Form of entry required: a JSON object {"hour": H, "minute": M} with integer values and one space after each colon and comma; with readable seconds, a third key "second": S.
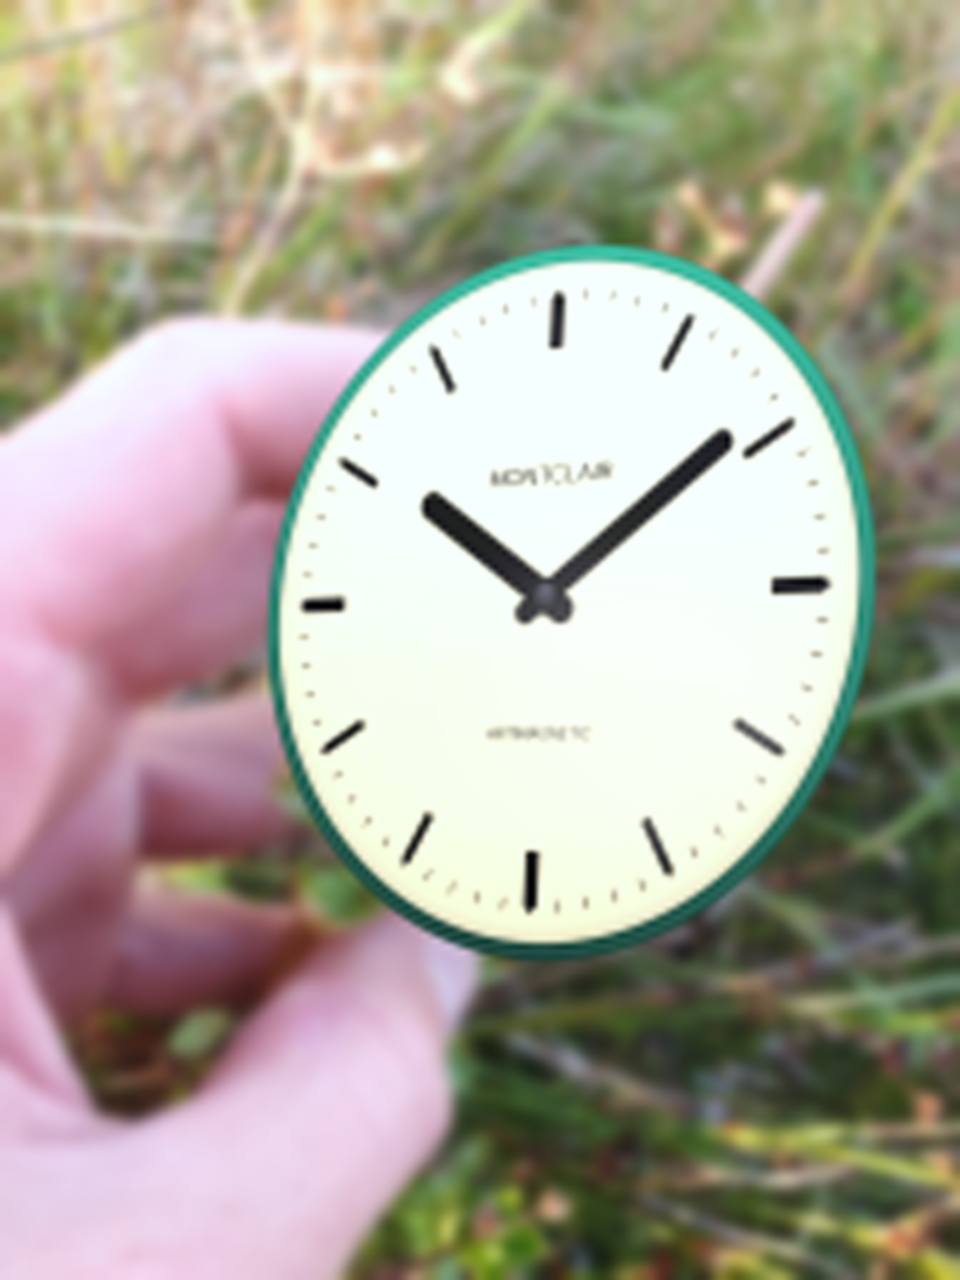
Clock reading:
{"hour": 10, "minute": 9}
